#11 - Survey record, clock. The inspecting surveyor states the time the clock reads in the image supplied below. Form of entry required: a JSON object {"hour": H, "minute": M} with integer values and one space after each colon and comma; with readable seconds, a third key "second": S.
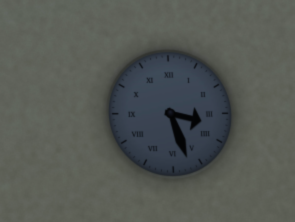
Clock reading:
{"hour": 3, "minute": 27}
